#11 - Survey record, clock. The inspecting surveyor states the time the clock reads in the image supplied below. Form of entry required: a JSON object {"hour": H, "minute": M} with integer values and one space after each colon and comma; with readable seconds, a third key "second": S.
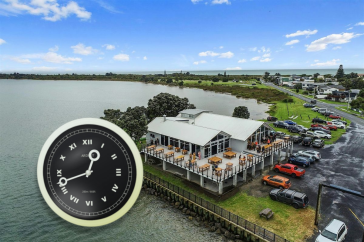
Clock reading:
{"hour": 12, "minute": 42}
